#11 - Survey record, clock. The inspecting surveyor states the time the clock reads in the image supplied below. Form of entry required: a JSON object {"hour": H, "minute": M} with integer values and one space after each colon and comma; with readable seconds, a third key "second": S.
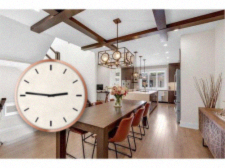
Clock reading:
{"hour": 2, "minute": 46}
